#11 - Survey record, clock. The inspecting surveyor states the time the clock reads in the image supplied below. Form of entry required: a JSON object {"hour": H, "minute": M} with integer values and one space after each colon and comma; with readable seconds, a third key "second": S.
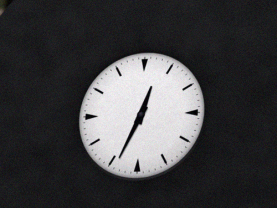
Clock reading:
{"hour": 12, "minute": 34}
